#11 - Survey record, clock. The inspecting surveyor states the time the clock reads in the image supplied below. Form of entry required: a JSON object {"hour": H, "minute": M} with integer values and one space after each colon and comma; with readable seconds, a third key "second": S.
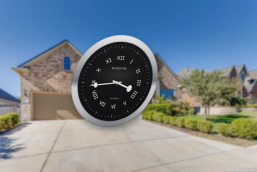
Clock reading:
{"hour": 3, "minute": 44}
